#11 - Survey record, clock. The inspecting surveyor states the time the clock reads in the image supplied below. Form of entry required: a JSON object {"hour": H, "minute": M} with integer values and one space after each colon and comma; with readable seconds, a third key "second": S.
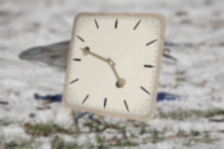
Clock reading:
{"hour": 4, "minute": 48}
